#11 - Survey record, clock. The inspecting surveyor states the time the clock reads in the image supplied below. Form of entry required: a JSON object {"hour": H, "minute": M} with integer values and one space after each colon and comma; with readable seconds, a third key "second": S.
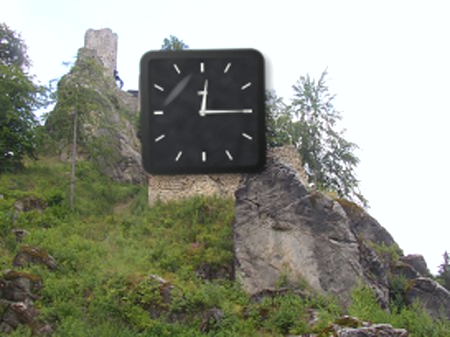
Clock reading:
{"hour": 12, "minute": 15}
